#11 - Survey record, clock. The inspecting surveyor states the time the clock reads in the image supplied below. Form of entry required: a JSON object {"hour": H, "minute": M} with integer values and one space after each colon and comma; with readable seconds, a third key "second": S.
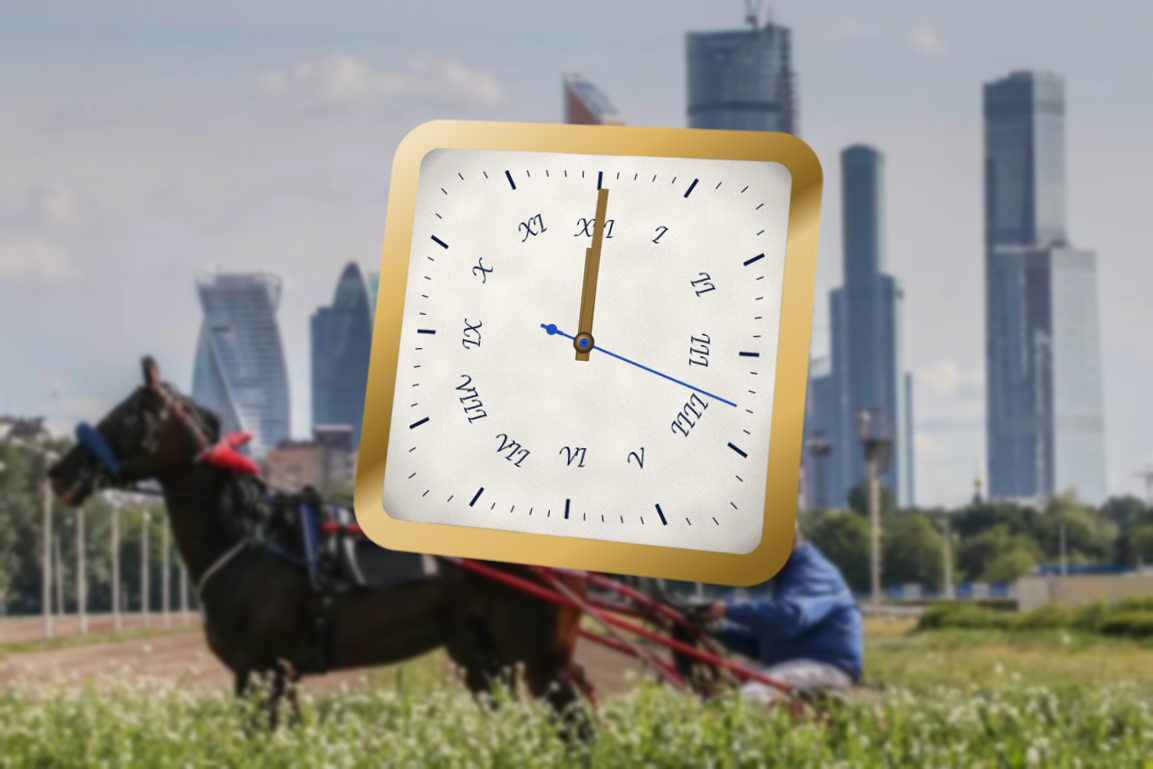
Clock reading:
{"hour": 12, "minute": 0, "second": 18}
